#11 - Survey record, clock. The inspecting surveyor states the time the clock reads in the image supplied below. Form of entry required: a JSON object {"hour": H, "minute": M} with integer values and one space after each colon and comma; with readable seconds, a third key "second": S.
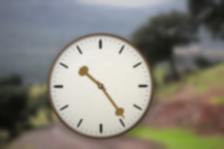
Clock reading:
{"hour": 10, "minute": 24}
